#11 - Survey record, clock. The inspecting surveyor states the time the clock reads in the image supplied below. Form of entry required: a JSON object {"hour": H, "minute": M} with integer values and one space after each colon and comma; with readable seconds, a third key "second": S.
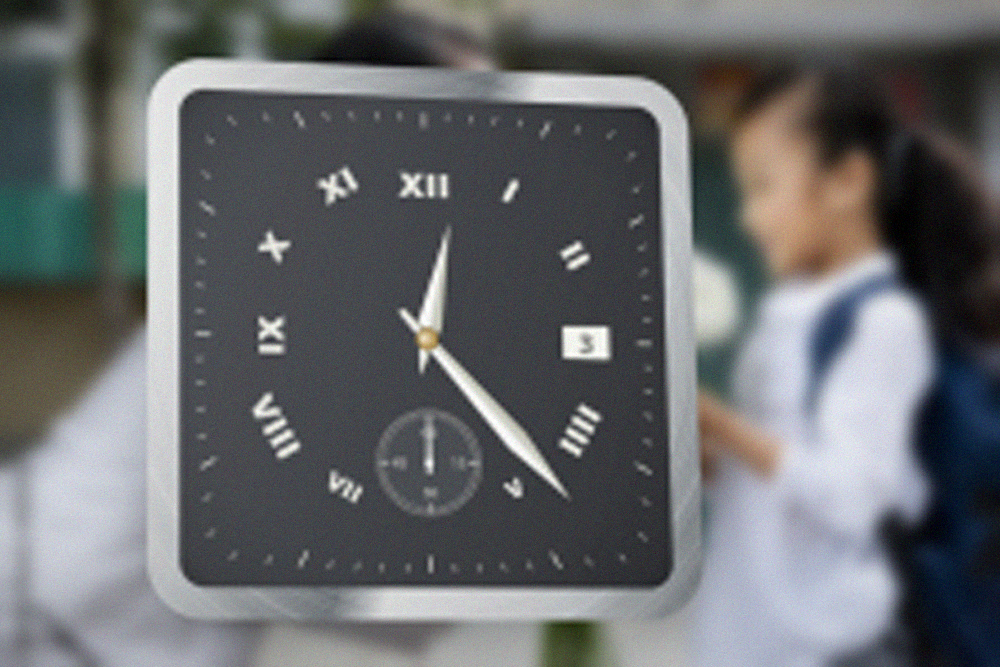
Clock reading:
{"hour": 12, "minute": 23}
